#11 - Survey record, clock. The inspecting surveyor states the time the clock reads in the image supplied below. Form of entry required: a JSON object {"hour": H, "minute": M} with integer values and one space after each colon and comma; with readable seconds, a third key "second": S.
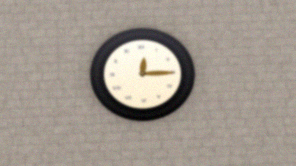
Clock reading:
{"hour": 12, "minute": 15}
